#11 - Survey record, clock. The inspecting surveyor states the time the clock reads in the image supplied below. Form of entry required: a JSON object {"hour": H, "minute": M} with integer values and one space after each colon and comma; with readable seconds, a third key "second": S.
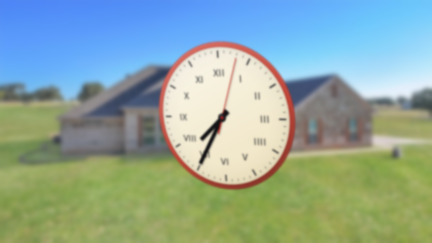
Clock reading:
{"hour": 7, "minute": 35, "second": 3}
